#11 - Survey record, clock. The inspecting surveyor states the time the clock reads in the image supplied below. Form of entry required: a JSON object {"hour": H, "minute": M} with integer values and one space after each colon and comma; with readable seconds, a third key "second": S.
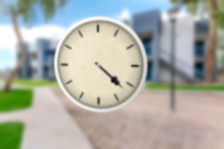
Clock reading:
{"hour": 4, "minute": 22}
